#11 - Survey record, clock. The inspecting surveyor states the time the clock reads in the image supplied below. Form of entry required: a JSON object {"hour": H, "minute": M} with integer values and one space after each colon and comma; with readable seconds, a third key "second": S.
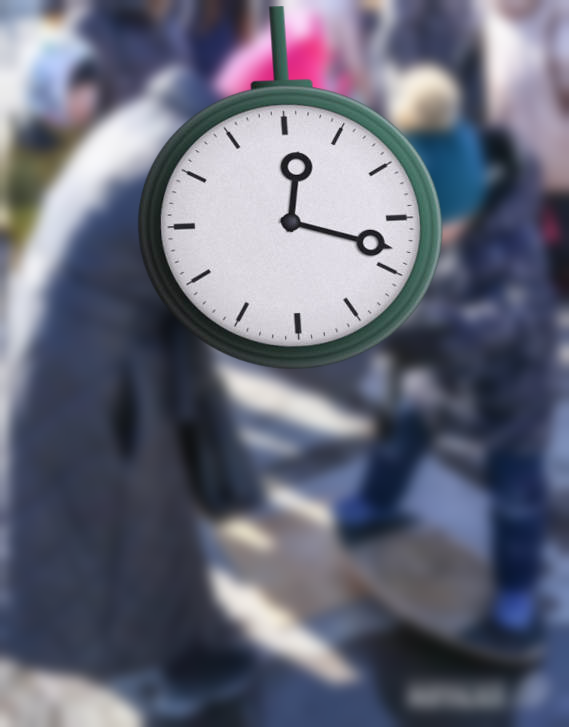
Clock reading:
{"hour": 12, "minute": 18}
